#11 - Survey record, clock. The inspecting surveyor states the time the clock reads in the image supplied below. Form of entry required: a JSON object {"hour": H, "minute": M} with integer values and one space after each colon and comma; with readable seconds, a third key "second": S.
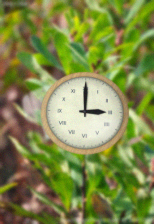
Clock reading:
{"hour": 3, "minute": 0}
